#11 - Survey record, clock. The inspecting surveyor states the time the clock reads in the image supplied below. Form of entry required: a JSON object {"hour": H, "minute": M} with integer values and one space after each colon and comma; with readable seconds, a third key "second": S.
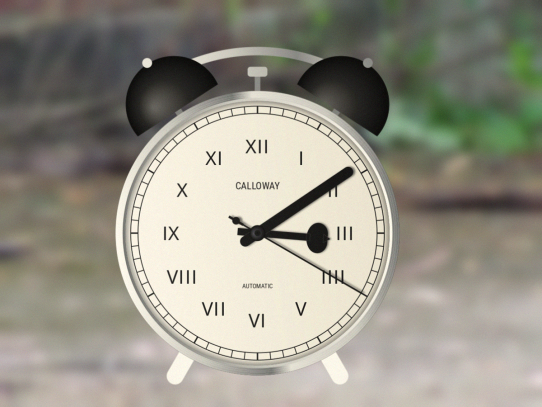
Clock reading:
{"hour": 3, "minute": 9, "second": 20}
